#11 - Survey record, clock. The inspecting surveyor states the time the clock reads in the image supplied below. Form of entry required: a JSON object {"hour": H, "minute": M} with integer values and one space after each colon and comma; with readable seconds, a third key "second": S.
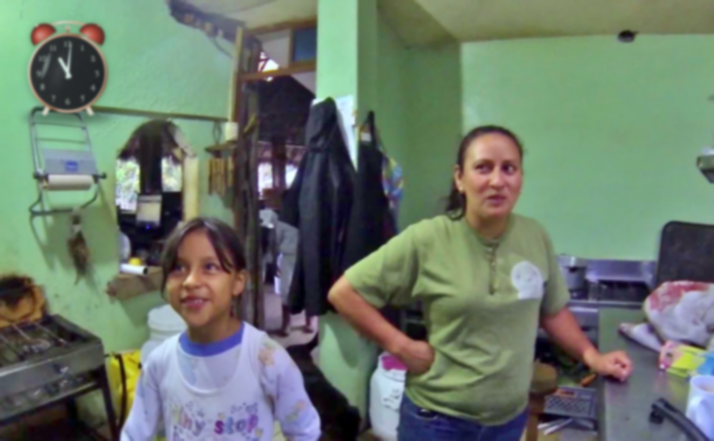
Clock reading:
{"hour": 11, "minute": 1}
